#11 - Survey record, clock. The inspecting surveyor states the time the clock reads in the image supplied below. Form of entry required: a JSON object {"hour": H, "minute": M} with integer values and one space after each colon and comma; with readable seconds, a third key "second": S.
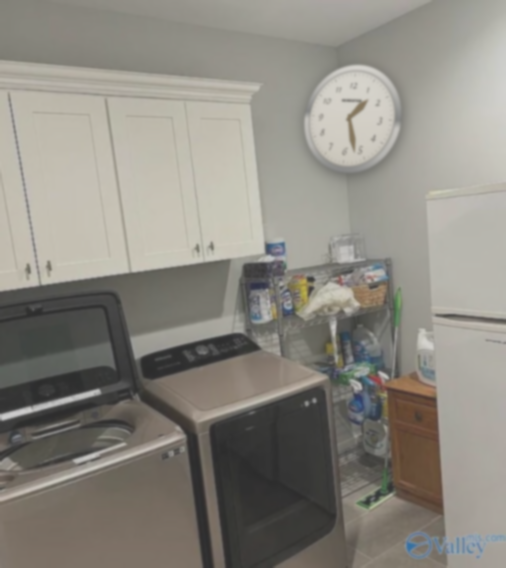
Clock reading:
{"hour": 1, "minute": 27}
